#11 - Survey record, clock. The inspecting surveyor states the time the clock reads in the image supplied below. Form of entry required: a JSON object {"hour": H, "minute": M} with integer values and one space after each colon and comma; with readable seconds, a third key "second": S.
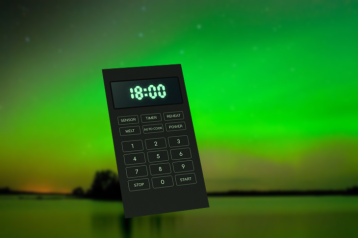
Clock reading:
{"hour": 18, "minute": 0}
